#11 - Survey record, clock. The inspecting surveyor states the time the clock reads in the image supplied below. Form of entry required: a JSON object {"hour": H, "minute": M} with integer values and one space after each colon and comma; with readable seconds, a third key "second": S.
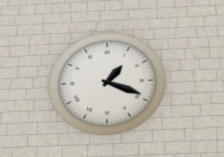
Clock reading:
{"hour": 1, "minute": 19}
